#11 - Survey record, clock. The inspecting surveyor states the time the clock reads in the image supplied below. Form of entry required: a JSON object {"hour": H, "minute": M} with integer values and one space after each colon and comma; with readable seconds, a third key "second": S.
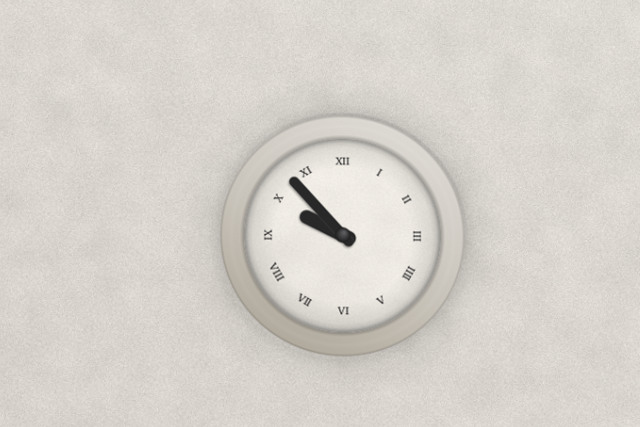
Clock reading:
{"hour": 9, "minute": 53}
